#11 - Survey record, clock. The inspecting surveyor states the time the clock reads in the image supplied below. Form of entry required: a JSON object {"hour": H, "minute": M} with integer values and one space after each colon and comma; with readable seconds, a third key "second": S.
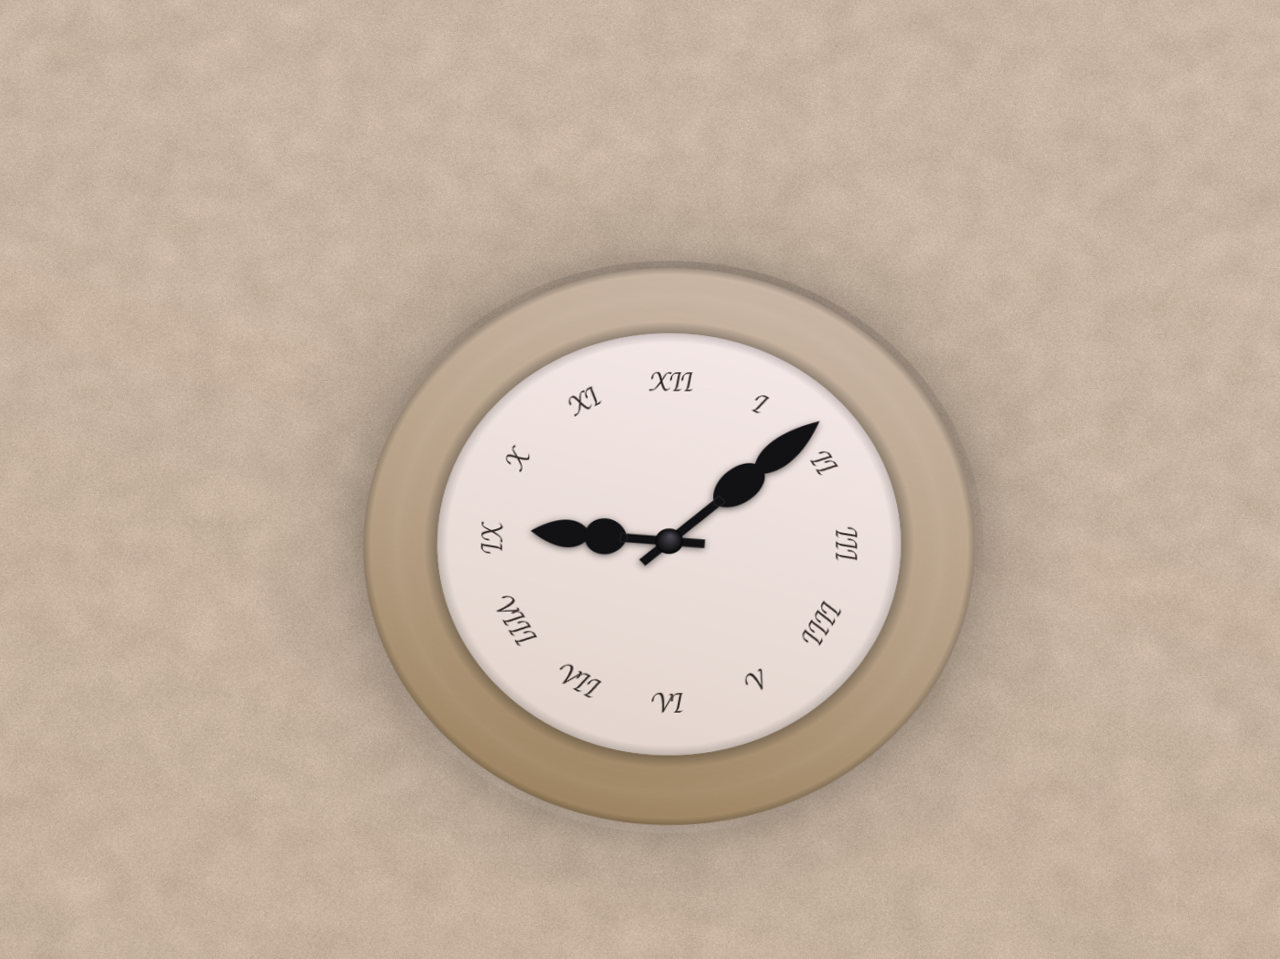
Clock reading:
{"hour": 9, "minute": 8}
